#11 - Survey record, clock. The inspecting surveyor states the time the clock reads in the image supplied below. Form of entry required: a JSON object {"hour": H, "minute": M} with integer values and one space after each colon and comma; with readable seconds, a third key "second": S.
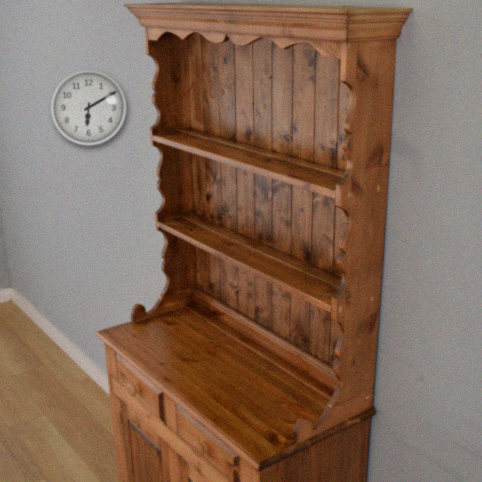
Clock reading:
{"hour": 6, "minute": 10}
